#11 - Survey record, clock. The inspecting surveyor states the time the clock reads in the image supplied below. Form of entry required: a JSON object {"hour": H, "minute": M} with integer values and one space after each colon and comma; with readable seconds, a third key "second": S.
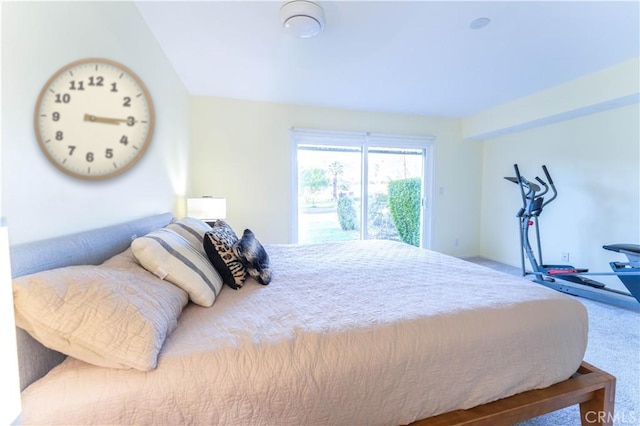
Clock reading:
{"hour": 3, "minute": 15}
